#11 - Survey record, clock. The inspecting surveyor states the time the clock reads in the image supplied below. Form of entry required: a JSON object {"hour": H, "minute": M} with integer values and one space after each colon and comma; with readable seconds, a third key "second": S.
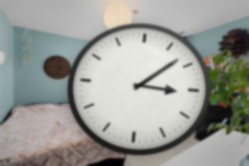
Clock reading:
{"hour": 3, "minute": 8}
